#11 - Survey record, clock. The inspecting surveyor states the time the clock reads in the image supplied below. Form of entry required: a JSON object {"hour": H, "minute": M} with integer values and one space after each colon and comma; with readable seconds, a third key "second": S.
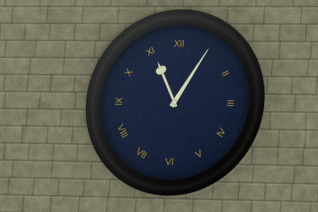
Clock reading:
{"hour": 11, "minute": 5}
